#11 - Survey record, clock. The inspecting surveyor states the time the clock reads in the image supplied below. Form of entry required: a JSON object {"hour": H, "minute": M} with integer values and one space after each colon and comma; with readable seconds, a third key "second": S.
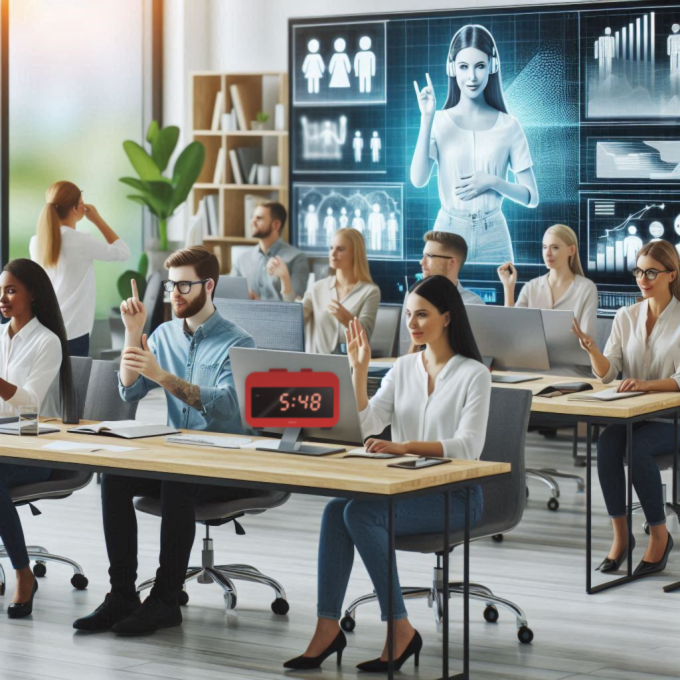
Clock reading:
{"hour": 5, "minute": 48}
